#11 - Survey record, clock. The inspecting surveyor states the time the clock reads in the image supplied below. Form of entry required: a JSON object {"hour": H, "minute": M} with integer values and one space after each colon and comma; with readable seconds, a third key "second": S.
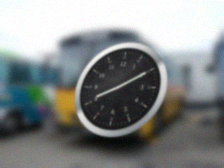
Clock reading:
{"hour": 8, "minute": 10}
